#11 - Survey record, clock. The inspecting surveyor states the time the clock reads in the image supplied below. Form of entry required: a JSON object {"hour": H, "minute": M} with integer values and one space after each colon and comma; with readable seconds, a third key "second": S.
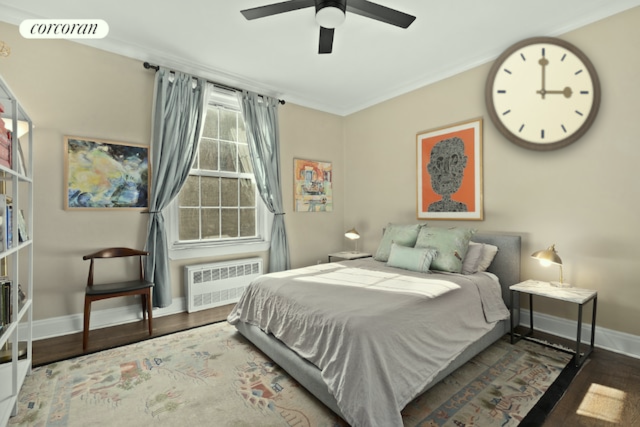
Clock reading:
{"hour": 3, "minute": 0}
